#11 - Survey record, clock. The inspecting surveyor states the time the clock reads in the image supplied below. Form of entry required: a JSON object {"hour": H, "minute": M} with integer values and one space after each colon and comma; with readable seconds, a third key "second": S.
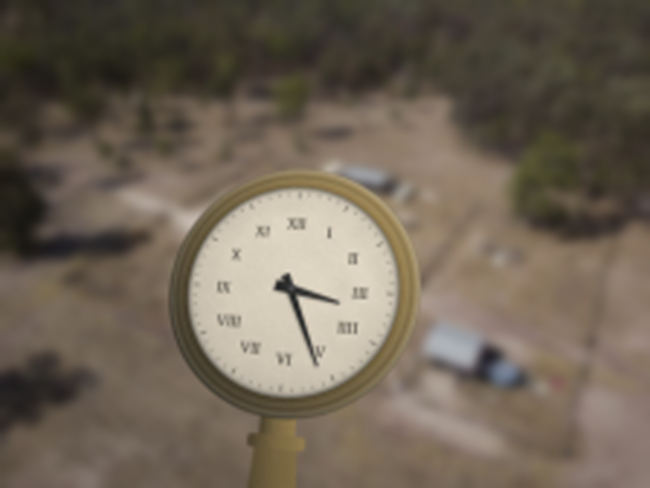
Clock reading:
{"hour": 3, "minute": 26}
